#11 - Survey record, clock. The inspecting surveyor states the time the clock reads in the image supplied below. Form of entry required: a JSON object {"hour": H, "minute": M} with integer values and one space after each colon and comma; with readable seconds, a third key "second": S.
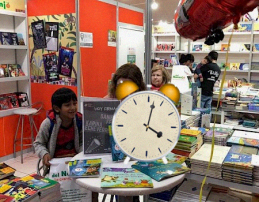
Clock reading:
{"hour": 4, "minute": 2}
